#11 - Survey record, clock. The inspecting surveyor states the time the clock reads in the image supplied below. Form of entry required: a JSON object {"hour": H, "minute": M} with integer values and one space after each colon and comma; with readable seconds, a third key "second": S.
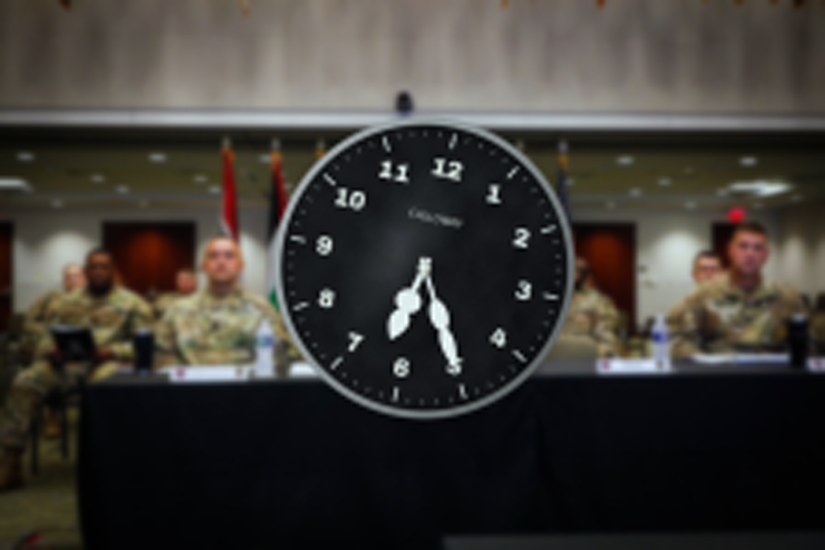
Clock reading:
{"hour": 6, "minute": 25}
